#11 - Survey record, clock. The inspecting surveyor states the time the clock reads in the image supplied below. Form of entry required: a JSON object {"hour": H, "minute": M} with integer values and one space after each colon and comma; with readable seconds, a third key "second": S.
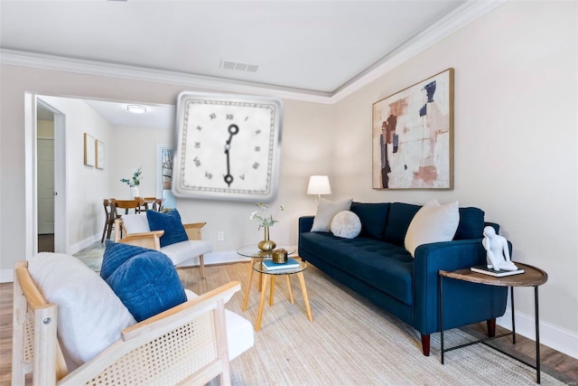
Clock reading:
{"hour": 12, "minute": 29}
